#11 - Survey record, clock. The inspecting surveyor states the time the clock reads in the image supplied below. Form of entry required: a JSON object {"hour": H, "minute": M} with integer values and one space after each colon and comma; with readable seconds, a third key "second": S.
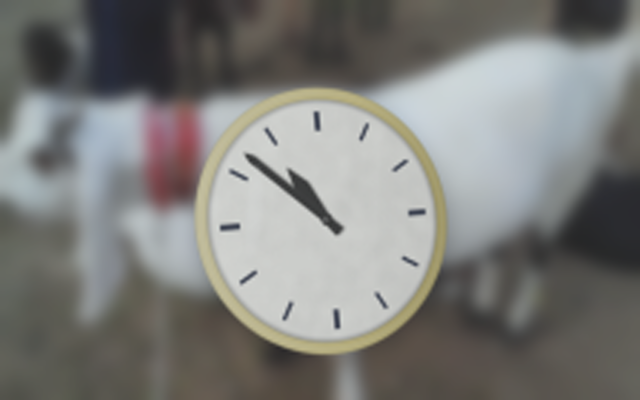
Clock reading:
{"hour": 10, "minute": 52}
